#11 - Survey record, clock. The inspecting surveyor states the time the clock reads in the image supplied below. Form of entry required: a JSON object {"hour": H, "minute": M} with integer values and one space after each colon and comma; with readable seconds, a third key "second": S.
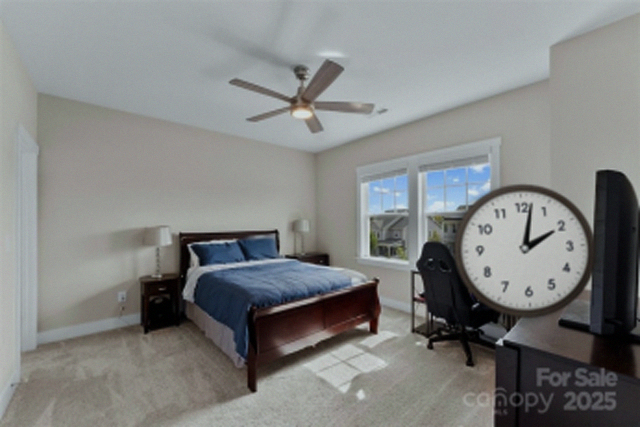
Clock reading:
{"hour": 2, "minute": 2}
